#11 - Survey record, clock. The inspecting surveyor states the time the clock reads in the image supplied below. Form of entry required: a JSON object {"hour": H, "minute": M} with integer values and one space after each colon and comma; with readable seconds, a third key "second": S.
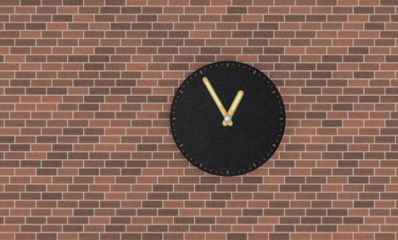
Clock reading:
{"hour": 12, "minute": 55}
